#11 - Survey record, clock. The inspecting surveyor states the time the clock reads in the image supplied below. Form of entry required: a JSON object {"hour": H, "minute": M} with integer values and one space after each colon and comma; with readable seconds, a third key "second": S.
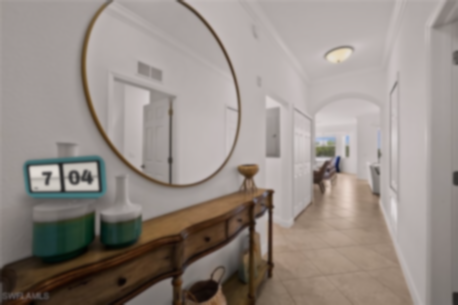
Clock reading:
{"hour": 7, "minute": 4}
